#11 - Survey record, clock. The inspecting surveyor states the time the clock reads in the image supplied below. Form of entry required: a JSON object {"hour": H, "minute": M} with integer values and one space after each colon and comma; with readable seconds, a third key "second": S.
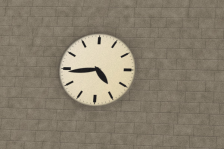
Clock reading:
{"hour": 4, "minute": 44}
